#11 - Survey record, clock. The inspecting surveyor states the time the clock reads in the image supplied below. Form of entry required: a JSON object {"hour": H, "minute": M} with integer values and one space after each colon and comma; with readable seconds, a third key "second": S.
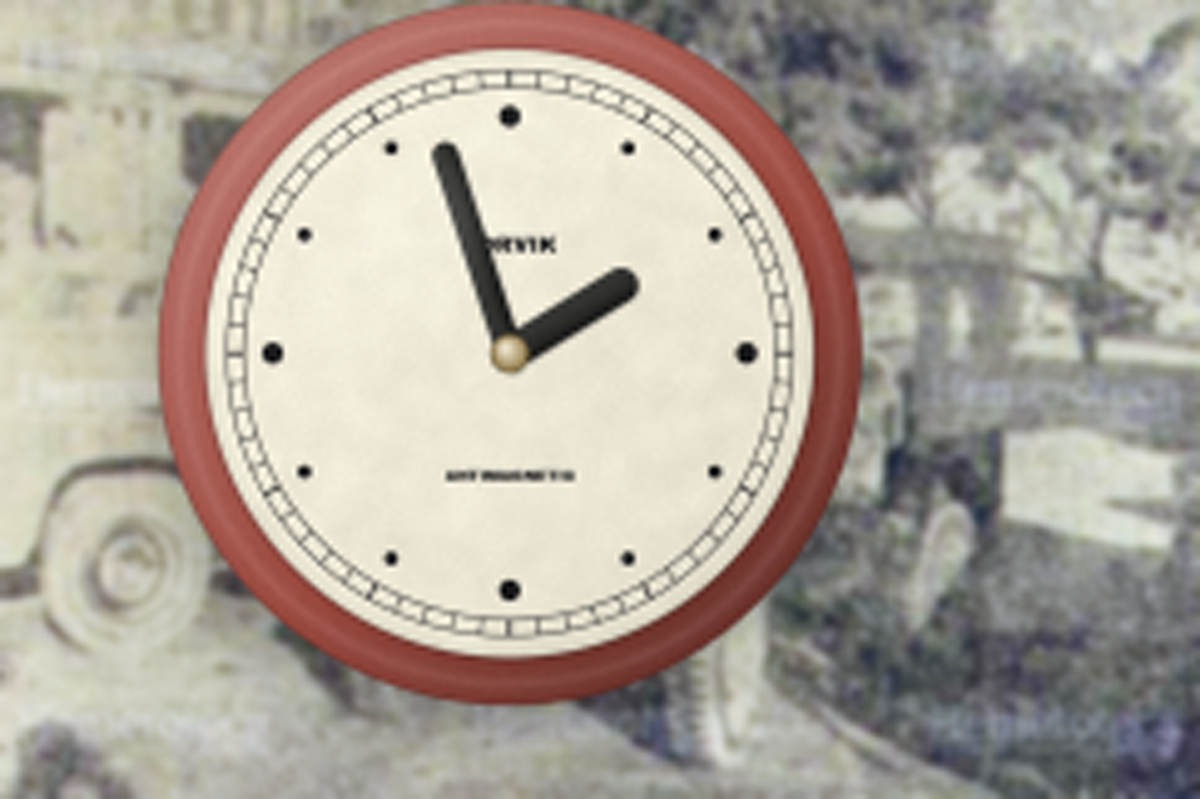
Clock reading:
{"hour": 1, "minute": 57}
